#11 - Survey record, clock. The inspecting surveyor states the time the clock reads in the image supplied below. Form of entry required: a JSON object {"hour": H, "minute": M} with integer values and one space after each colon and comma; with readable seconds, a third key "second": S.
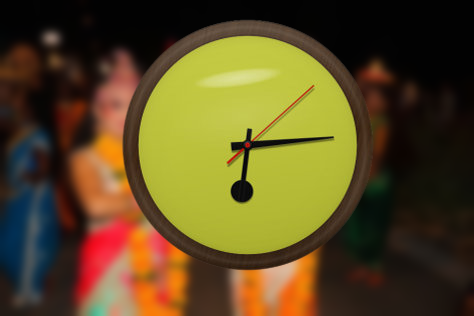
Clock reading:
{"hour": 6, "minute": 14, "second": 8}
